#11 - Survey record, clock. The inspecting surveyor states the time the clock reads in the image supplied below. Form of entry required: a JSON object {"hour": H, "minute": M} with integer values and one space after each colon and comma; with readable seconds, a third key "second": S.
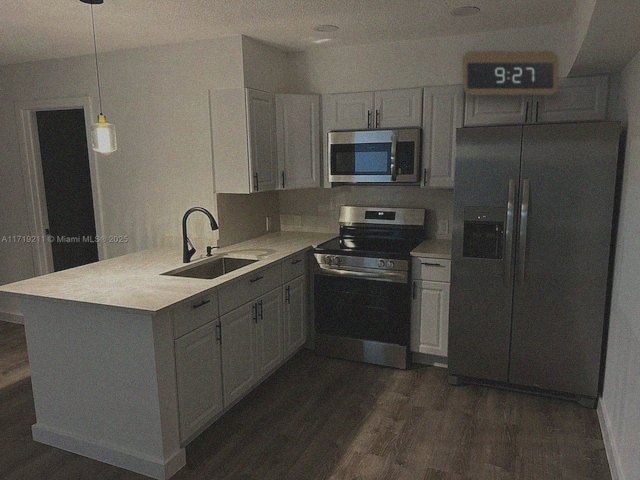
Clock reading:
{"hour": 9, "minute": 27}
